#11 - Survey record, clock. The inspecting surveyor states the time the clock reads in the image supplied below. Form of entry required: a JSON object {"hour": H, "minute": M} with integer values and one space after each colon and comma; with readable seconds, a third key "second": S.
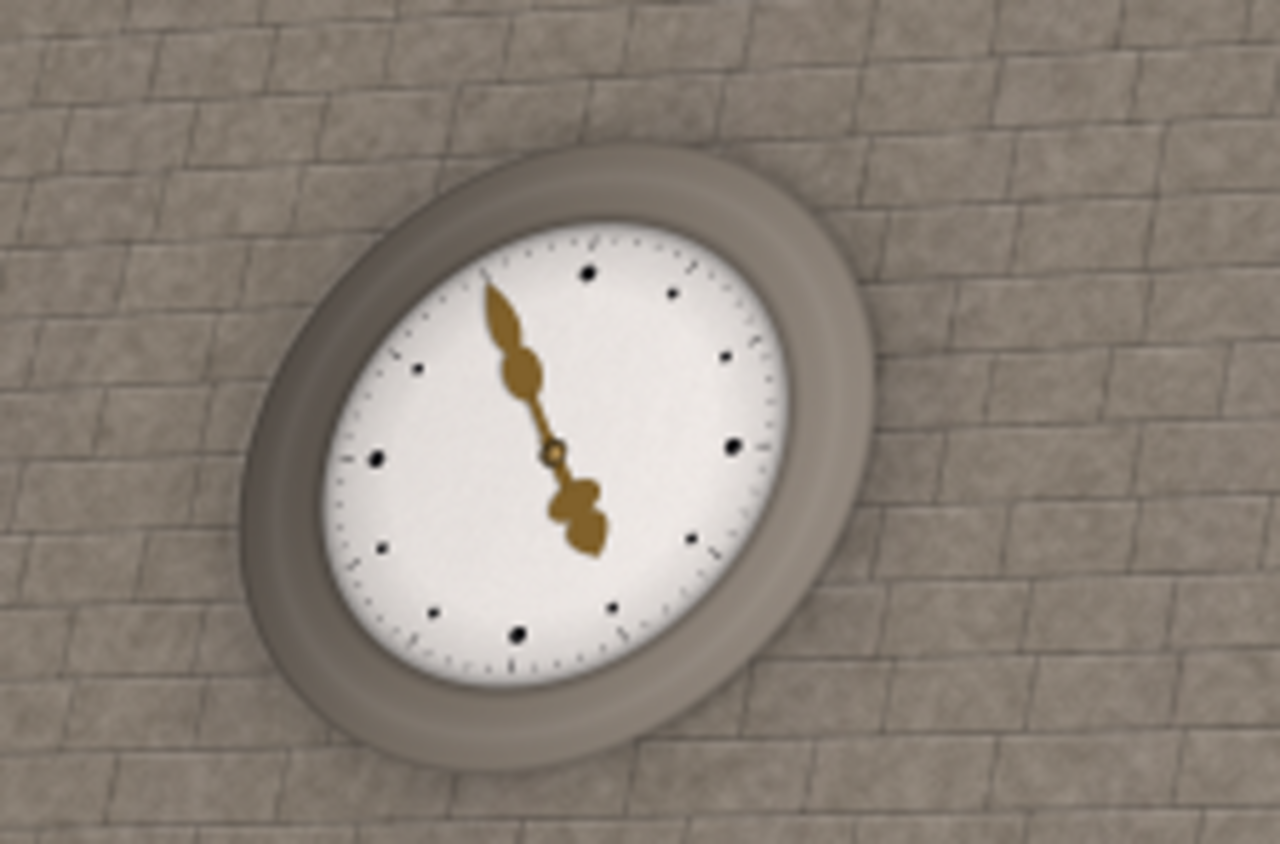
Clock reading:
{"hour": 4, "minute": 55}
